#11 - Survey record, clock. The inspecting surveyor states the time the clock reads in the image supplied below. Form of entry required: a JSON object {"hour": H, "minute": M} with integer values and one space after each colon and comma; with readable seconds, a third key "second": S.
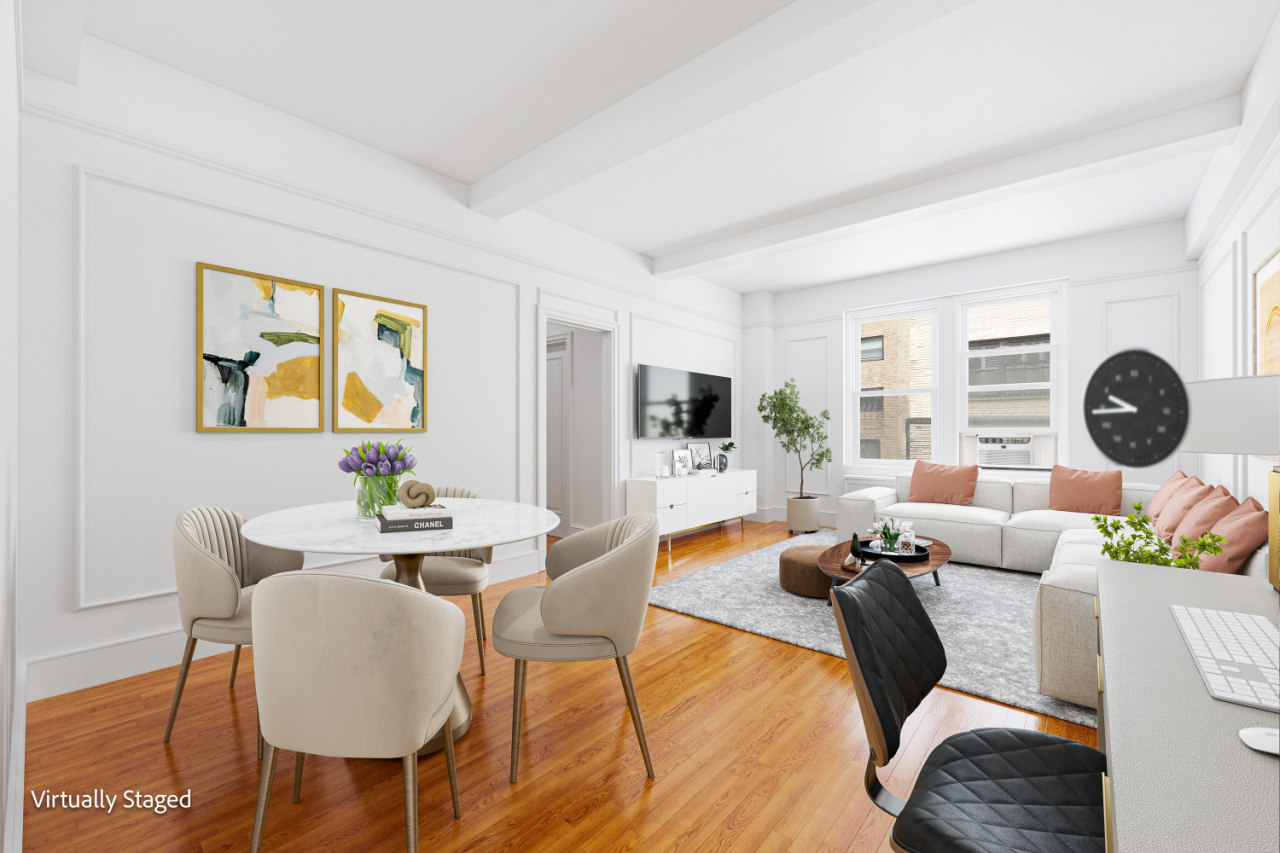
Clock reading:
{"hour": 9, "minute": 44}
